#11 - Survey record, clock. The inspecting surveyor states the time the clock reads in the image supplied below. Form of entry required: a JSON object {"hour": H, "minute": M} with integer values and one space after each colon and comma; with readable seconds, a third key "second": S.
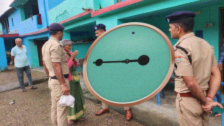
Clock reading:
{"hour": 2, "minute": 44}
